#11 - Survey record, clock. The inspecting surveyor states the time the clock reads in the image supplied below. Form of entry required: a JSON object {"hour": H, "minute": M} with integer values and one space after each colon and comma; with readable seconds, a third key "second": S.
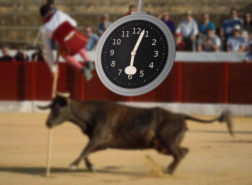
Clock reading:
{"hour": 6, "minute": 3}
